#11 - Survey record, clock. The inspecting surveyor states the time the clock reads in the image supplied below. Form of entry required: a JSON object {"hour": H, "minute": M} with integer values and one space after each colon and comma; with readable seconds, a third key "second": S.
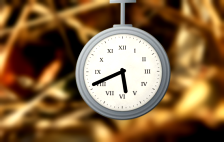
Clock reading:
{"hour": 5, "minute": 41}
